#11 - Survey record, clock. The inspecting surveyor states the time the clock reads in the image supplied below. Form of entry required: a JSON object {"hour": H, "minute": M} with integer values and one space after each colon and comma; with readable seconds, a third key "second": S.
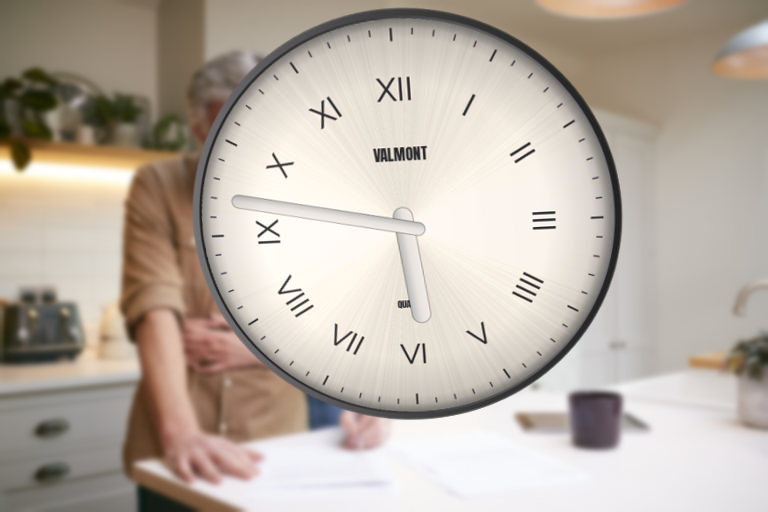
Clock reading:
{"hour": 5, "minute": 47}
